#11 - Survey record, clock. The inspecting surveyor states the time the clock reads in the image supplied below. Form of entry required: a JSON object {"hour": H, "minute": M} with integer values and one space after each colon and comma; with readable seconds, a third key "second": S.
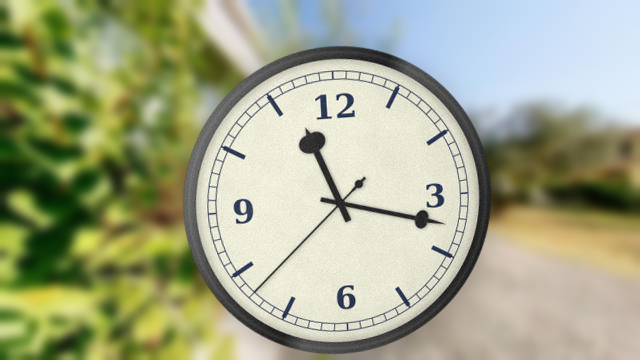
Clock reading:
{"hour": 11, "minute": 17, "second": 38}
